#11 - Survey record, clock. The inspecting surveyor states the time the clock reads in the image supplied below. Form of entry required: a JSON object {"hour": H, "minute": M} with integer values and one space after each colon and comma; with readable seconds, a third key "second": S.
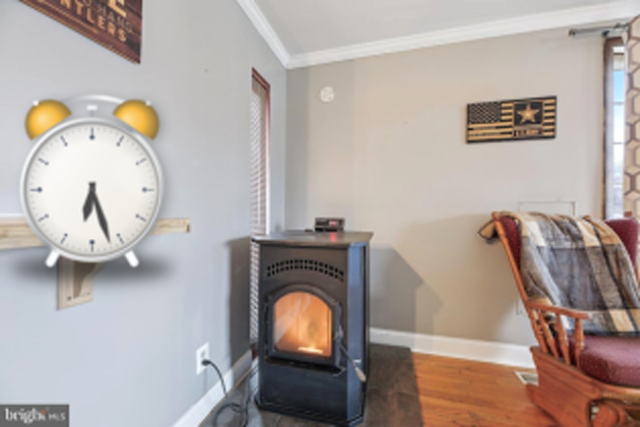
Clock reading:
{"hour": 6, "minute": 27}
